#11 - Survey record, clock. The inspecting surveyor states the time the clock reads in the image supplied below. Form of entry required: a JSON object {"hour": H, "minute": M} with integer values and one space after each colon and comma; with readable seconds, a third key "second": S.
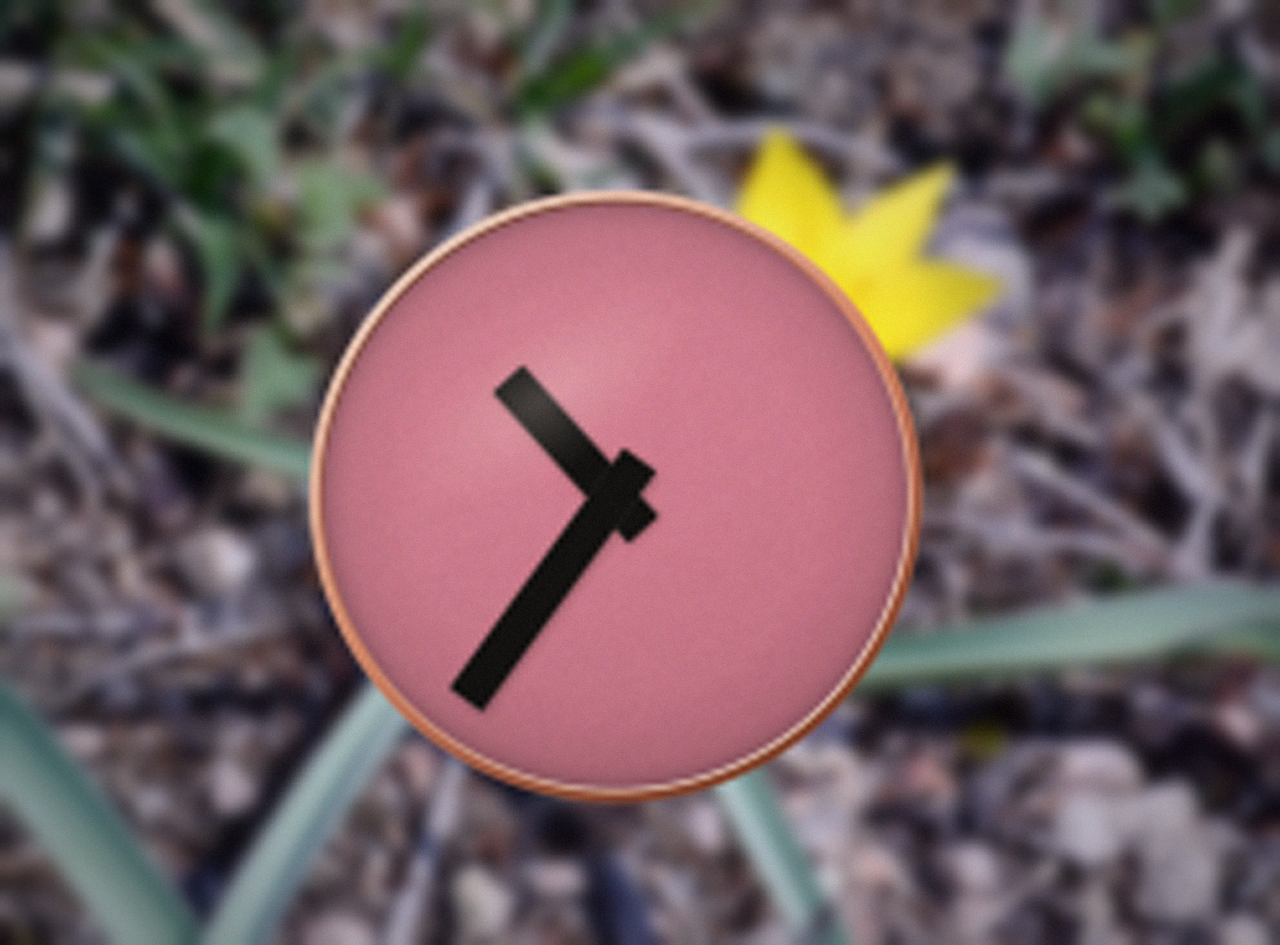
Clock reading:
{"hour": 10, "minute": 36}
